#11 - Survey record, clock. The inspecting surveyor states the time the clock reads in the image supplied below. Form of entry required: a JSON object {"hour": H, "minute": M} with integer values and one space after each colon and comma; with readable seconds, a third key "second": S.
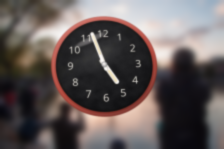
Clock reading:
{"hour": 4, "minute": 57}
